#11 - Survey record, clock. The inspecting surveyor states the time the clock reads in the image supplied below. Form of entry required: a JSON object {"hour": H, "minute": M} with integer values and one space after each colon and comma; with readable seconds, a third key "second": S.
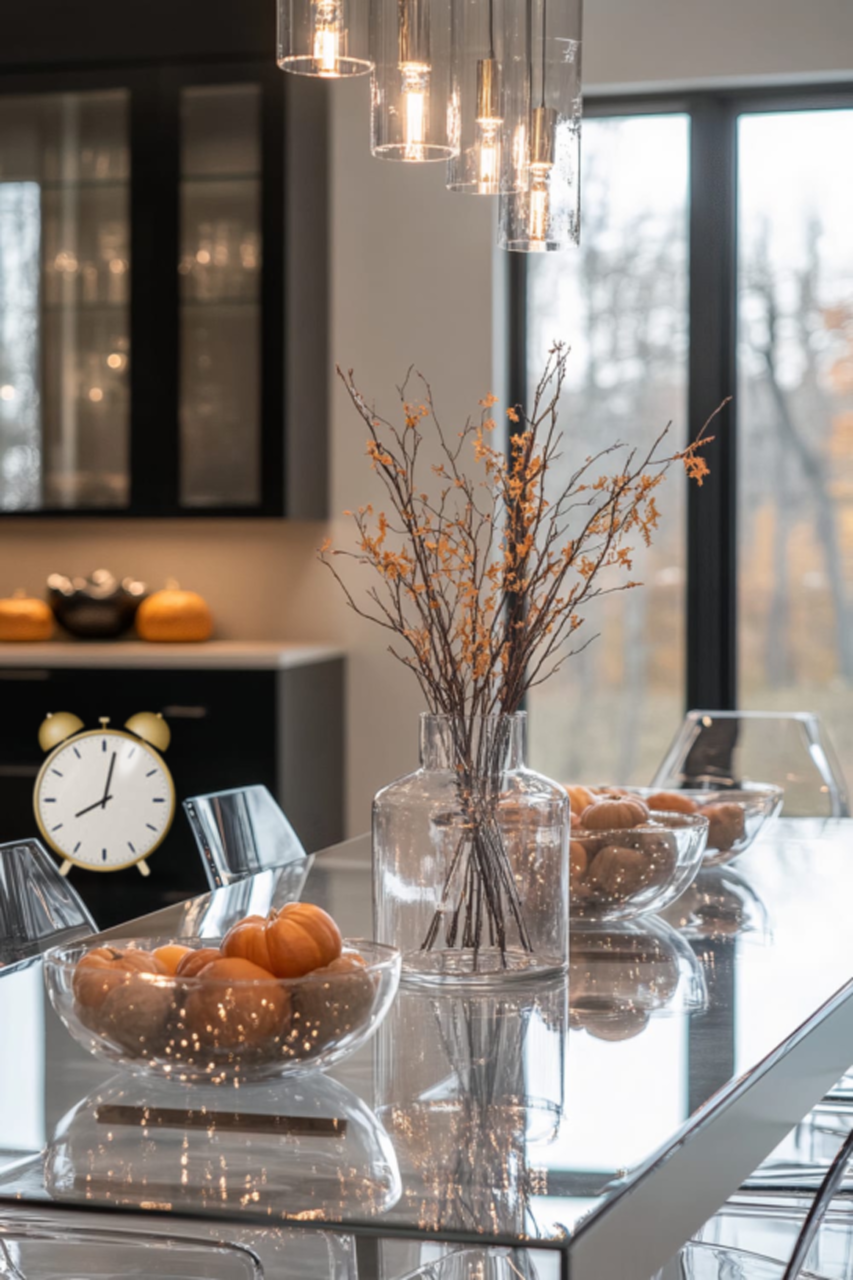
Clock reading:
{"hour": 8, "minute": 2}
